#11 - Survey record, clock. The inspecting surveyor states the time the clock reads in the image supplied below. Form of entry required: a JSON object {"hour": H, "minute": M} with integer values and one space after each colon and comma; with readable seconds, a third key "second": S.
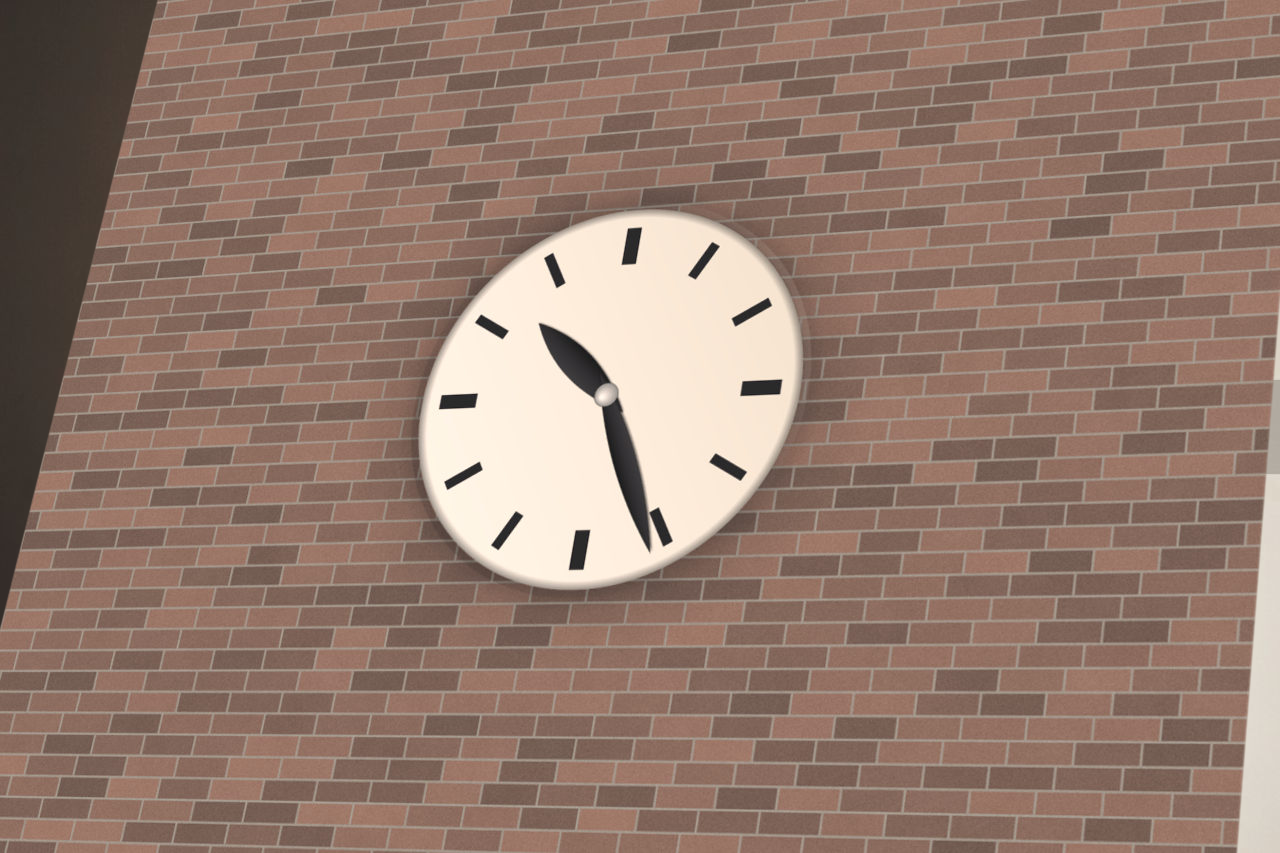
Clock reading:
{"hour": 10, "minute": 26}
